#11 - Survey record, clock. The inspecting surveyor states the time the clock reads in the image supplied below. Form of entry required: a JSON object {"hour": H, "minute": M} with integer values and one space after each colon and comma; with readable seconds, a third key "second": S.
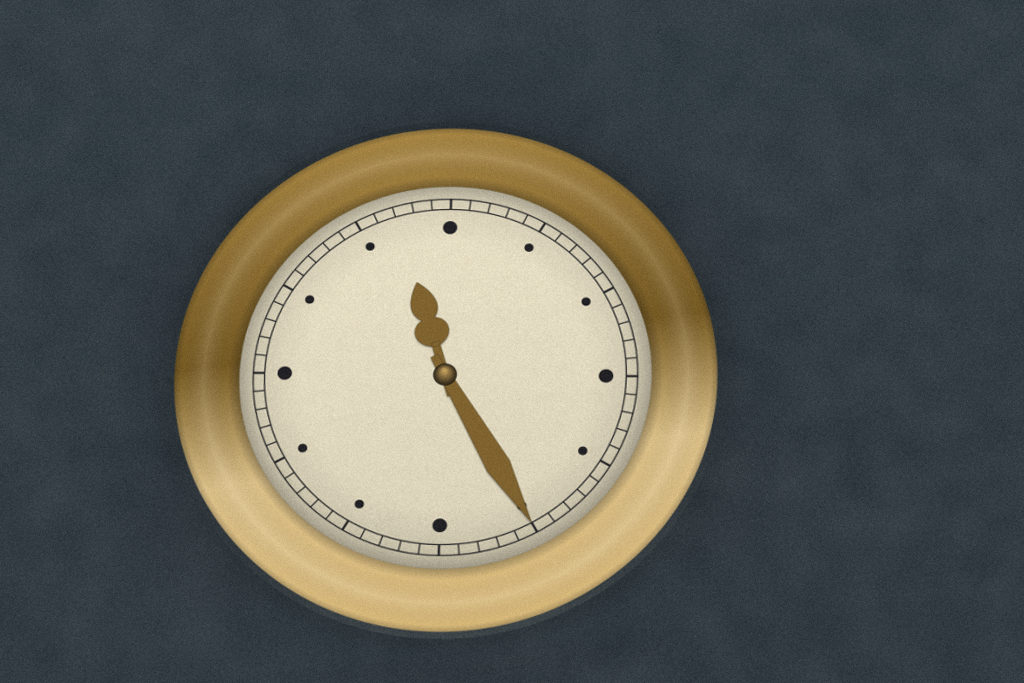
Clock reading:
{"hour": 11, "minute": 25}
